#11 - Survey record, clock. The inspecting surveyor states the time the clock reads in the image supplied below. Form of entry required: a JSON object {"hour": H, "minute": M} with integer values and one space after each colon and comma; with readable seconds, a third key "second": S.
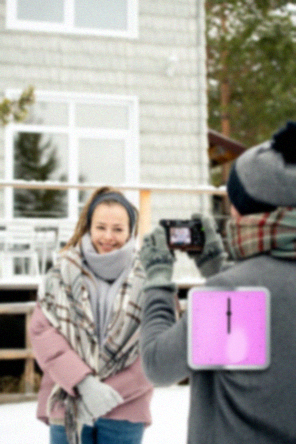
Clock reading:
{"hour": 12, "minute": 0}
